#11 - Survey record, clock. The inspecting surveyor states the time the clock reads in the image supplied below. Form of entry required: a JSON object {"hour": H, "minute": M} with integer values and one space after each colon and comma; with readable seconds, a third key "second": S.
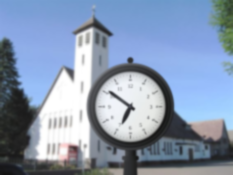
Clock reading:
{"hour": 6, "minute": 51}
